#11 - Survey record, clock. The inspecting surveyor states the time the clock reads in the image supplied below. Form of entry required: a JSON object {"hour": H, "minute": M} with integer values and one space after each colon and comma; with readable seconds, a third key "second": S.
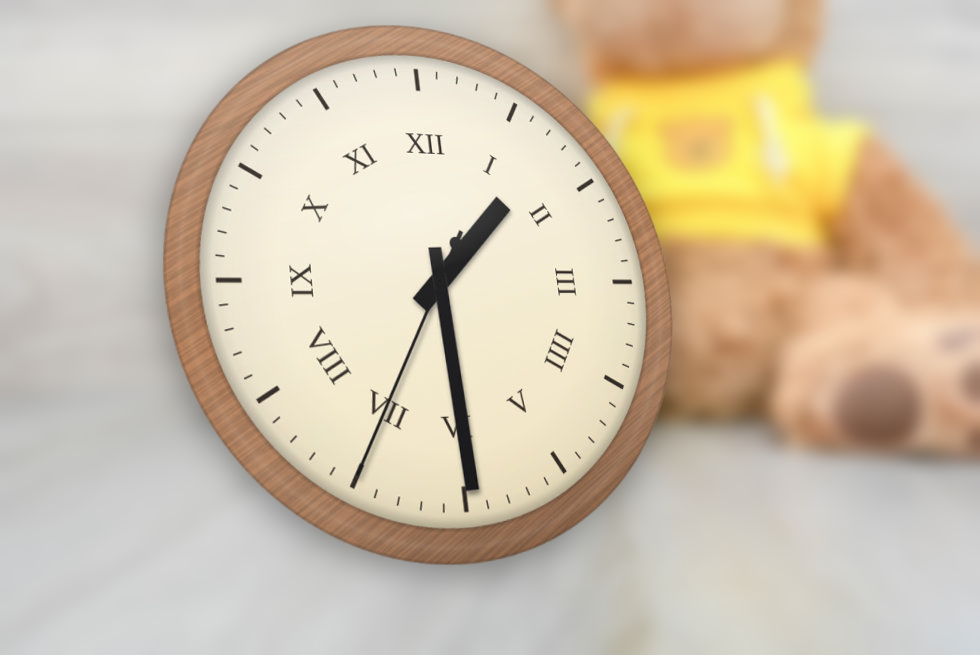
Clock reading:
{"hour": 1, "minute": 29, "second": 35}
